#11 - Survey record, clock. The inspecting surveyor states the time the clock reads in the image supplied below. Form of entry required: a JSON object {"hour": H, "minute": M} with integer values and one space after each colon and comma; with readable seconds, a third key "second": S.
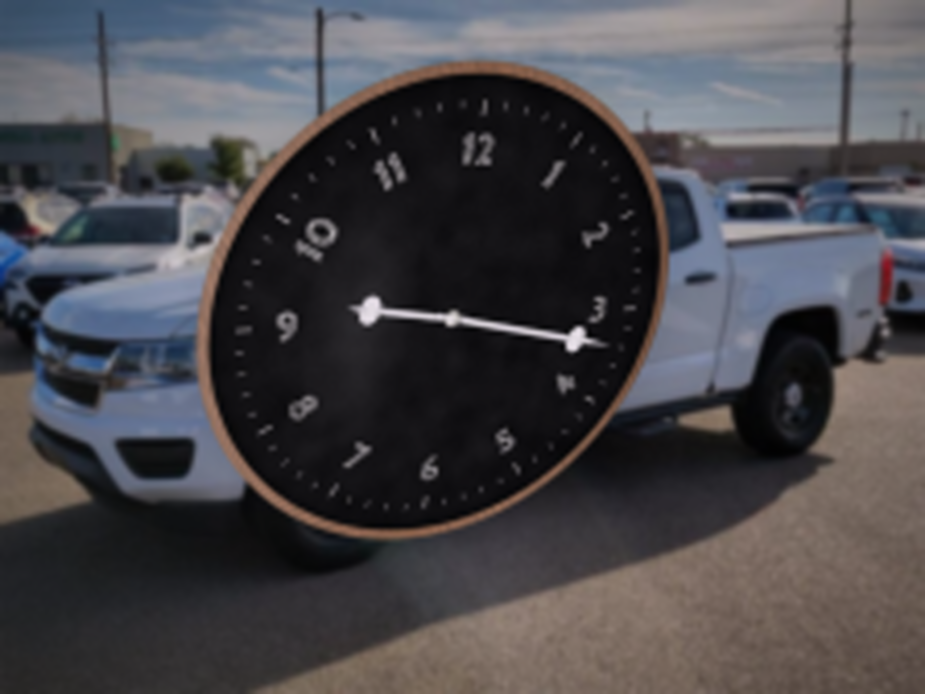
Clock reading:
{"hour": 9, "minute": 17}
